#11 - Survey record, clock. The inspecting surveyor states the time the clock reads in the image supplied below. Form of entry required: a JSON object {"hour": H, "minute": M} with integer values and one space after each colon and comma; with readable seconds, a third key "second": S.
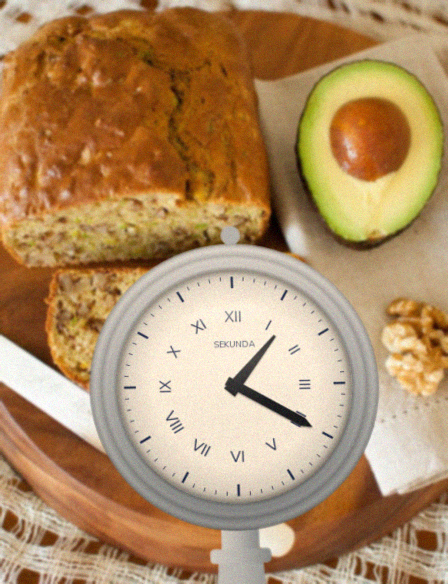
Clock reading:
{"hour": 1, "minute": 20}
